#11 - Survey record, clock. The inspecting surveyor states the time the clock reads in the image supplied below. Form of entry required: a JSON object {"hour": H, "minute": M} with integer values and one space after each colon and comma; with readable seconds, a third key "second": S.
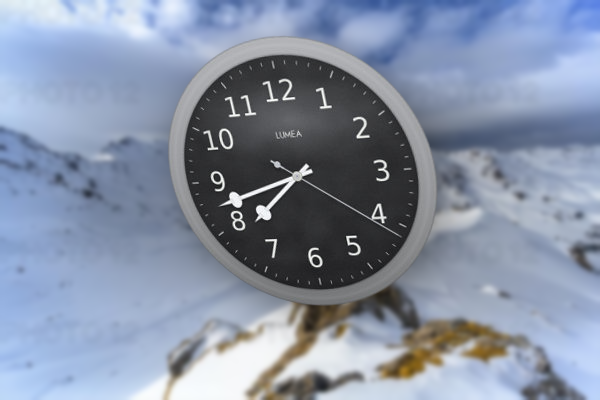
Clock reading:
{"hour": 7, "minute": 42, "second": 21}
